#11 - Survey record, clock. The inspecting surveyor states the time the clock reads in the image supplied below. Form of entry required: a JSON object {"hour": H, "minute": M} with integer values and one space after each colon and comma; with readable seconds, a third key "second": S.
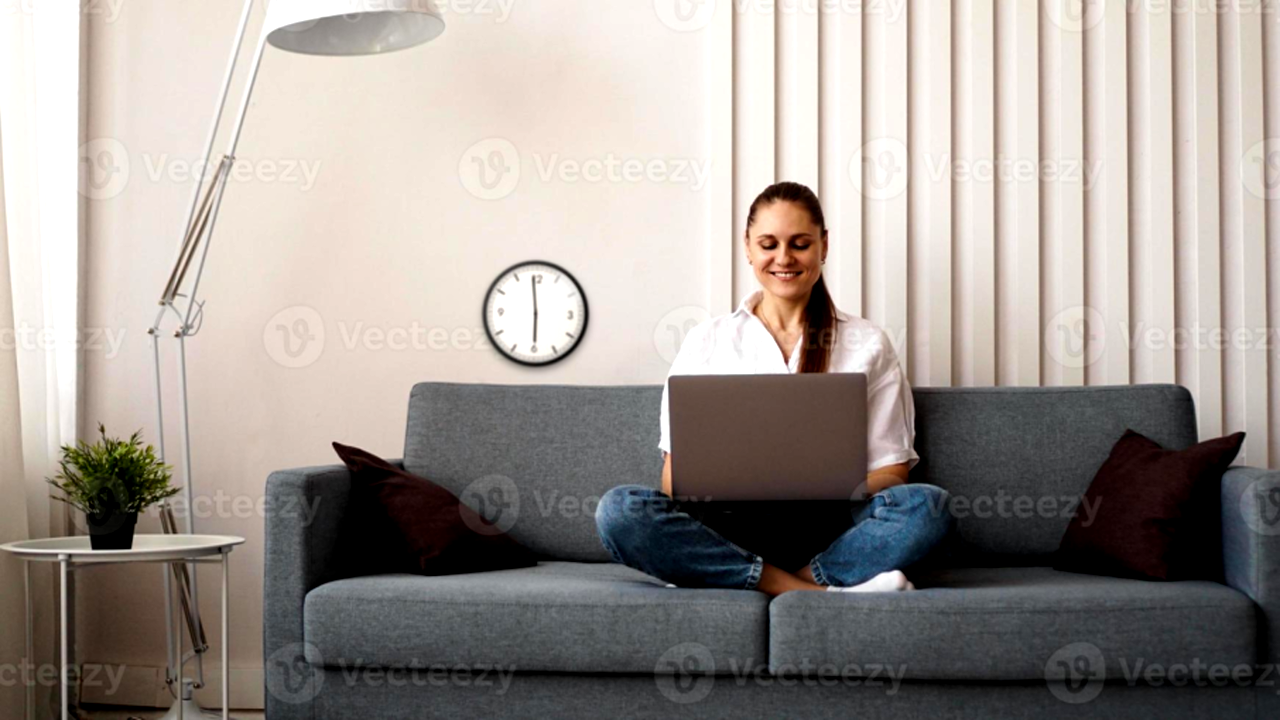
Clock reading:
{"hour": 5, "minute": 59}
